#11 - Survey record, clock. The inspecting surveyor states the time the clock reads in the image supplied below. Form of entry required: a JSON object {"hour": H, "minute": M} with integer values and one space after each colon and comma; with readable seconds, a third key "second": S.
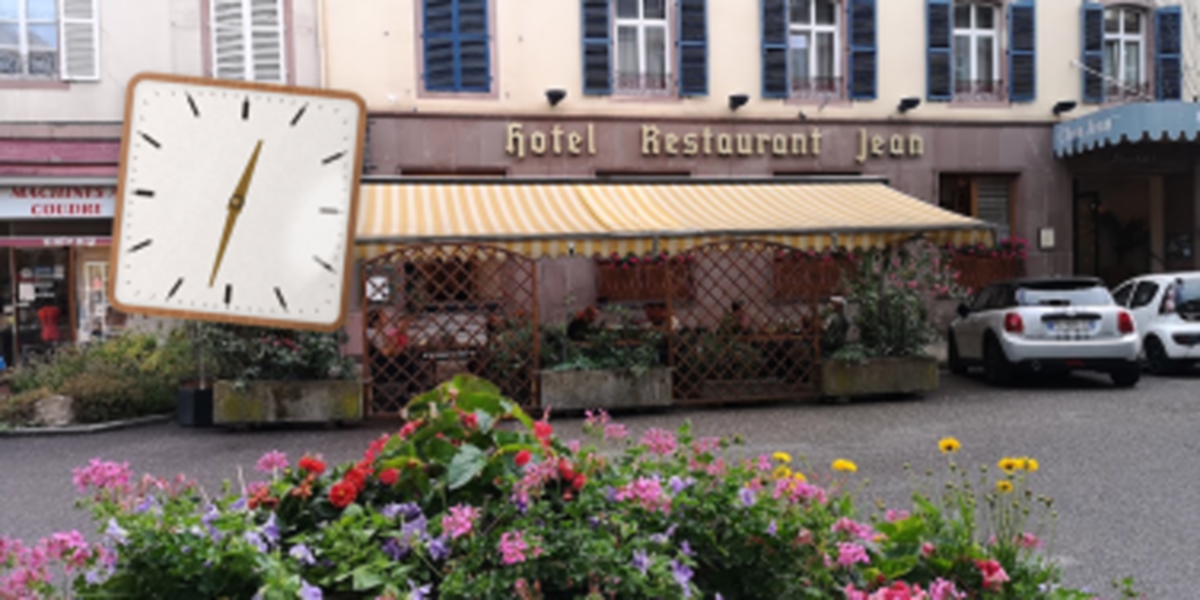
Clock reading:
{"hour": 12, "minute": 32}
